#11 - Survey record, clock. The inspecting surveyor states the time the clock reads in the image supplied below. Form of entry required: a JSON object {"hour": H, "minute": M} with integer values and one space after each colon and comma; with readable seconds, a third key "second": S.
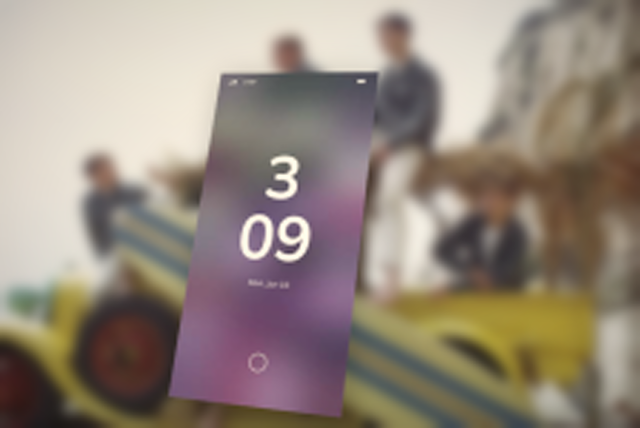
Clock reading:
{"hour": 3, "minute": 9}
